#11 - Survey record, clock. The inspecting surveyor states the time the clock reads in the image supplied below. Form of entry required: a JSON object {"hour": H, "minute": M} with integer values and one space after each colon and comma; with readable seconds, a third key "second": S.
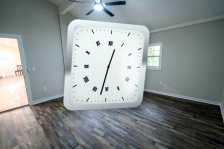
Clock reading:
{"hour": 12, "minute": 32}
